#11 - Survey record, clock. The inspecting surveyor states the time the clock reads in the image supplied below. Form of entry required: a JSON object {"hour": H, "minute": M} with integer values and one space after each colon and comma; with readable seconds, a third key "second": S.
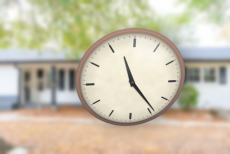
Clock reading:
{"hour": 11, "minute": 24}
